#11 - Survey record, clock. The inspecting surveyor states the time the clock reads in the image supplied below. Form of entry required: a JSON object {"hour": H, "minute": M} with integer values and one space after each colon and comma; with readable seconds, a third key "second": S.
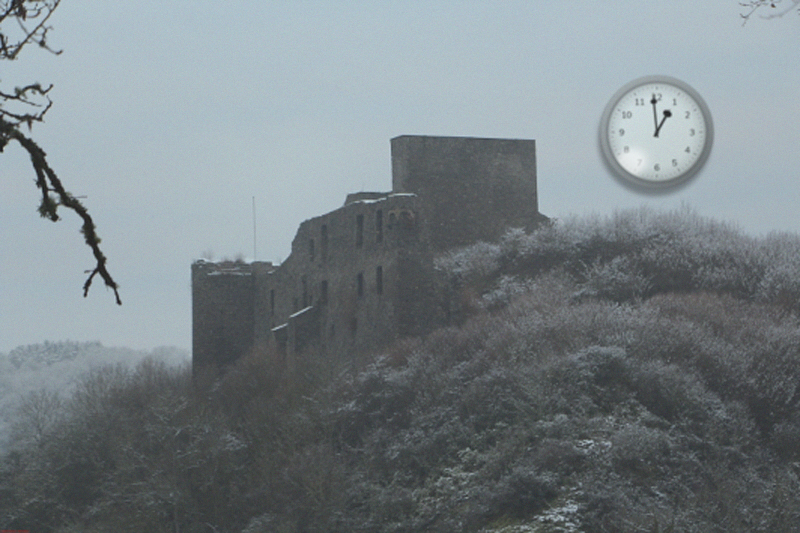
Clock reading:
{"hour": 12, "minute": 59}
